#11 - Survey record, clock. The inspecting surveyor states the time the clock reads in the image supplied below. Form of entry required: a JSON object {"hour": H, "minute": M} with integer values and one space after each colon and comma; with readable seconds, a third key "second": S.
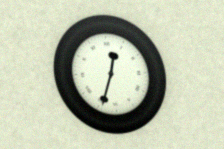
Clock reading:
{"hour": 12, "minute": 34}
